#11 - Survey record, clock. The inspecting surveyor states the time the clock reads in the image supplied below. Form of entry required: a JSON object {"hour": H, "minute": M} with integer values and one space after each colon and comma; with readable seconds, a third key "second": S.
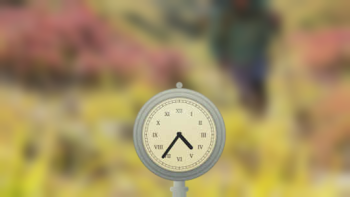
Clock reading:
{"hour": 4, "minute": 36}
